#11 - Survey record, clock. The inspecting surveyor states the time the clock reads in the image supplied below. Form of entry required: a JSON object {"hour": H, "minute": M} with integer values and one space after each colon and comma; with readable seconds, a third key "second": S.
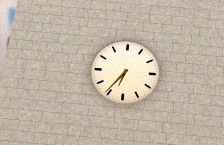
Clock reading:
{"hour": 6, "minute": 36}
